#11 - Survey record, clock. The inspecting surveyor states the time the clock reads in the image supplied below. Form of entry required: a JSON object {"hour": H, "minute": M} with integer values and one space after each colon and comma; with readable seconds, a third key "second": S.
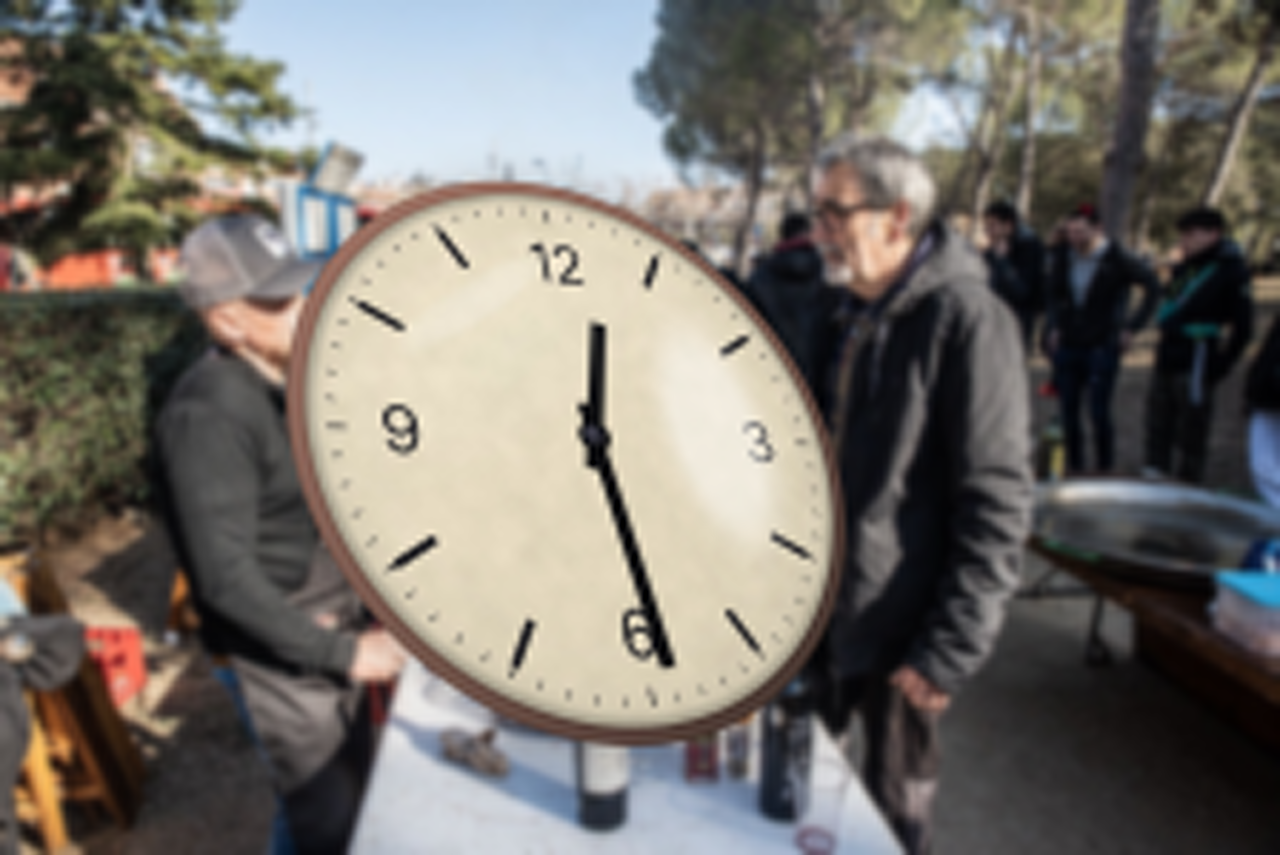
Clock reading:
{"hour": 12, "minute": 29}
